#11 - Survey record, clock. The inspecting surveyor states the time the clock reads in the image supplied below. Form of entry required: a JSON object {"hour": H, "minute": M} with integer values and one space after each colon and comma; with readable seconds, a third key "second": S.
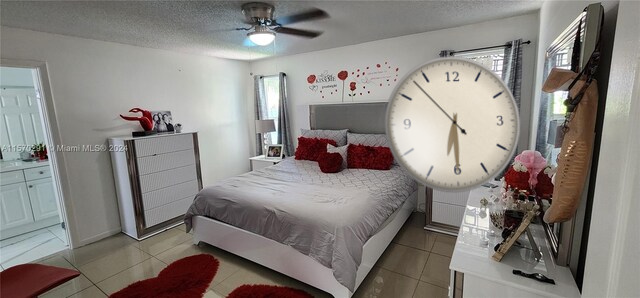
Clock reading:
{"hour": 6, "minute": 29, "second": 53}
